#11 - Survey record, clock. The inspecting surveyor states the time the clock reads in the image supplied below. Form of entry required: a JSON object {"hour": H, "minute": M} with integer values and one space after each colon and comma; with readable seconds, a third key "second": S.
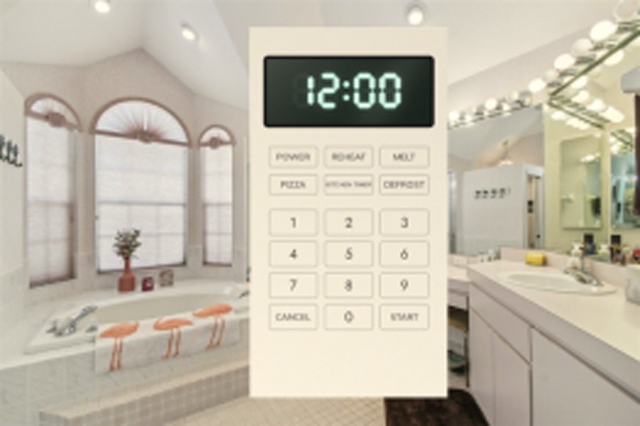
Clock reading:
{"hour": 12, "minute": 0}
